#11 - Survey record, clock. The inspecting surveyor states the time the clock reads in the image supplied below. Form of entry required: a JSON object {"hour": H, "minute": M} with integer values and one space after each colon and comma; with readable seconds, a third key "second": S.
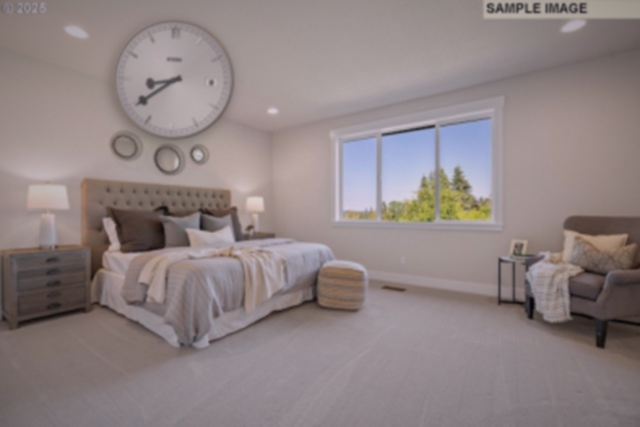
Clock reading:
{"hour": 8, "minute": 39}
